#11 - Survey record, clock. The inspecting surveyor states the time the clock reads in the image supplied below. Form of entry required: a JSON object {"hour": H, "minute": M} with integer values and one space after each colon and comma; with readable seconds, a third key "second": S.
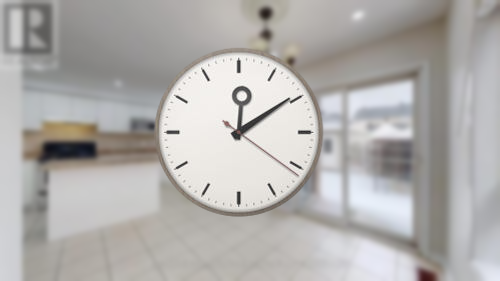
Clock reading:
{"hour": 12, "minute": 9, "second": 21}
